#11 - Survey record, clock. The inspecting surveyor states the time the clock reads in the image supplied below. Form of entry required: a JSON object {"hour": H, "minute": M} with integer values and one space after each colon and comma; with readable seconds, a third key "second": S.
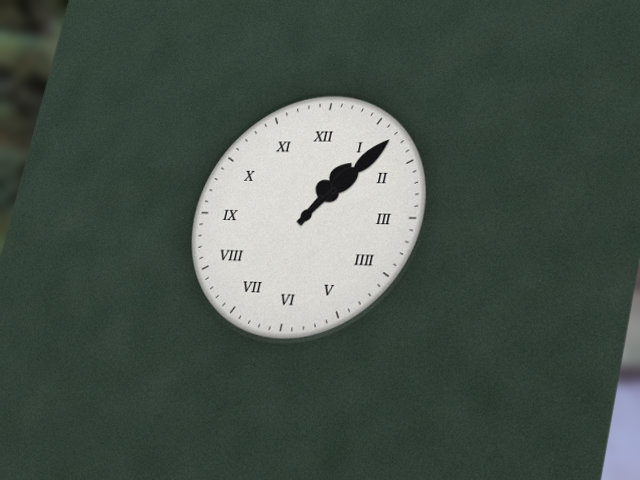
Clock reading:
{"hour": 1, "minute": 7}
